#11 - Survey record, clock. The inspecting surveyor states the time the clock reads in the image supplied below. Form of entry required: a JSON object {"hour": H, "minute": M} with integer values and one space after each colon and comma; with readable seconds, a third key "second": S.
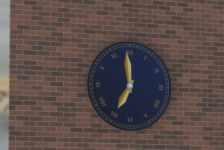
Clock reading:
{"hour": 6, "minute": 59}
